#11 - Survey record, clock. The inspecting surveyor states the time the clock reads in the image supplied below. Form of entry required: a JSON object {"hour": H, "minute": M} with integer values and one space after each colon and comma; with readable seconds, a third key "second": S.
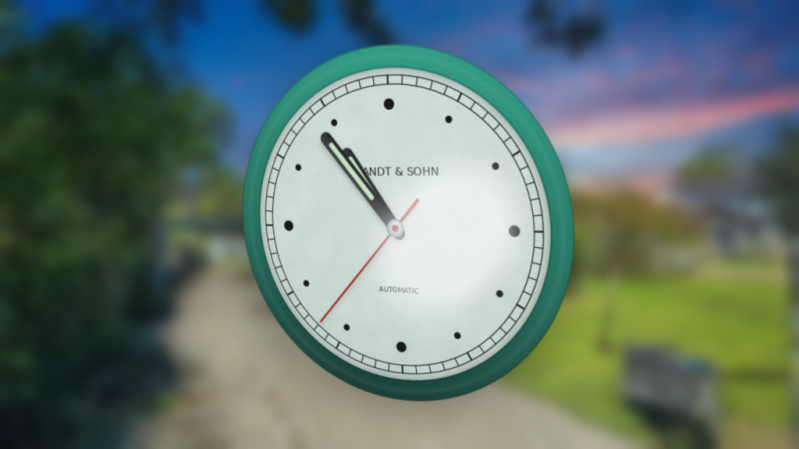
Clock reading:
{"hour": 10, "minute": 53, "second": 37}
